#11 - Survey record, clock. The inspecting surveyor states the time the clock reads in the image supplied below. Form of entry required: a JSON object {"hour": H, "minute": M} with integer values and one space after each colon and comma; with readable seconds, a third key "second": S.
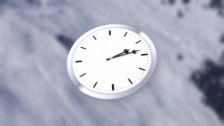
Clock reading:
{"hour": 2, "minute": 13}
